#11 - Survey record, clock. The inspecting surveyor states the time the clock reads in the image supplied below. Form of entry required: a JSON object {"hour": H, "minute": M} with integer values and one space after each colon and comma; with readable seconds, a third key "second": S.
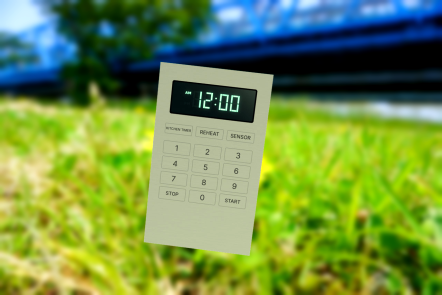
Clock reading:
{"hour": 12, "minute": 0}
